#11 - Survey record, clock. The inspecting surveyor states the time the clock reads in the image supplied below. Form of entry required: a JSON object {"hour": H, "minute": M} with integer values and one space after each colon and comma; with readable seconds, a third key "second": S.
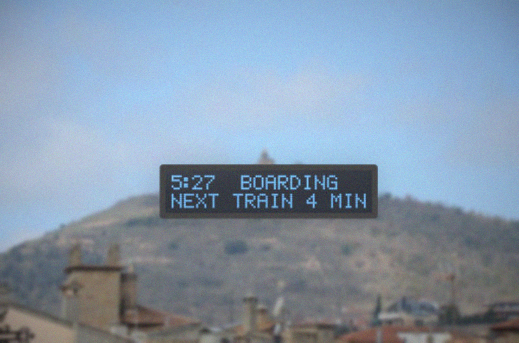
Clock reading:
{"hour": 5, "minute": 27}
